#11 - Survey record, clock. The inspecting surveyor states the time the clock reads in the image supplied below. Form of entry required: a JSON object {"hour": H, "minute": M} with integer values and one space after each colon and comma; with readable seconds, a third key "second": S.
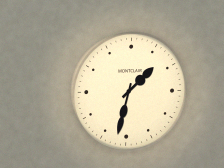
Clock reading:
{"hour": 1, "minute": 32}
